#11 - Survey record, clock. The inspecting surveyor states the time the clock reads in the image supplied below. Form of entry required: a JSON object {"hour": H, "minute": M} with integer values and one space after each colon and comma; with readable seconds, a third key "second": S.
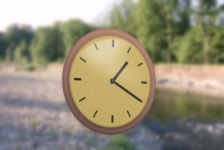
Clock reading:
{"hour": 1, "minute": 20}
